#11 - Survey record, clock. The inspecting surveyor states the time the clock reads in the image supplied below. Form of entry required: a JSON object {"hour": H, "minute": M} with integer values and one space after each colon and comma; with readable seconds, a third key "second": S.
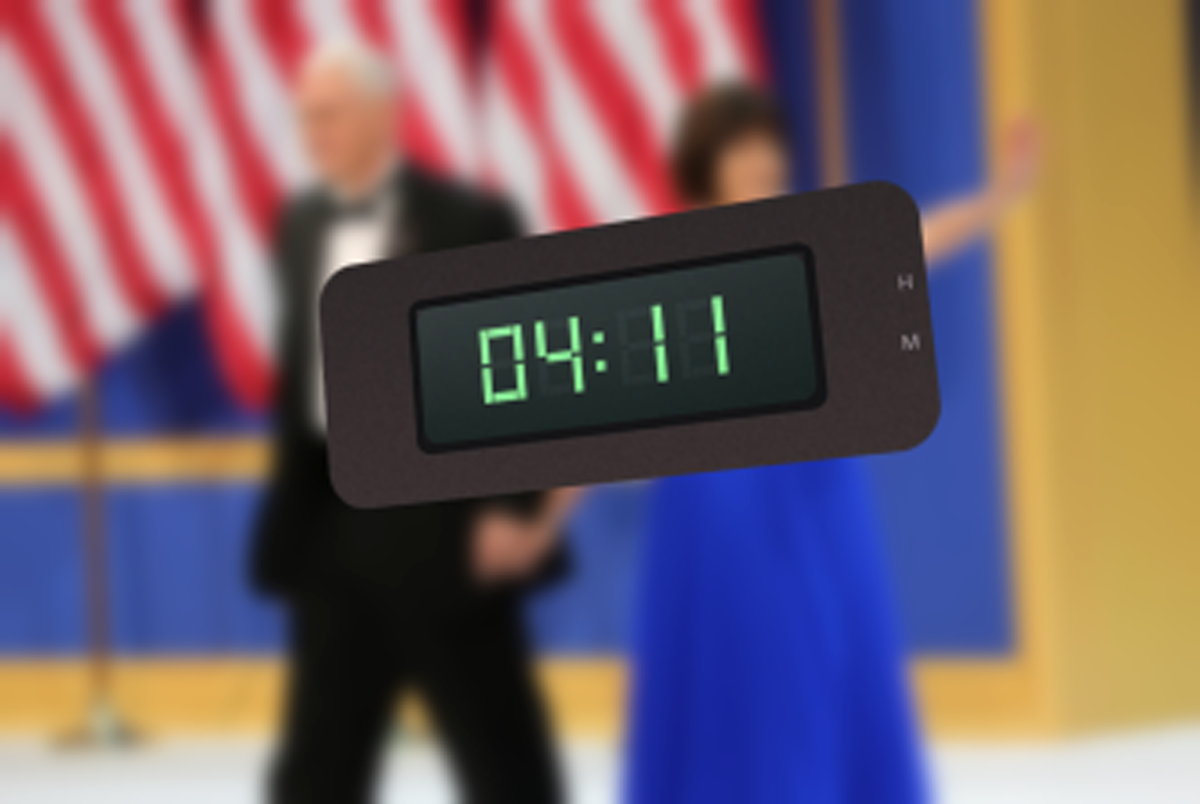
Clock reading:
{"hour": 4, "minute": 11}
